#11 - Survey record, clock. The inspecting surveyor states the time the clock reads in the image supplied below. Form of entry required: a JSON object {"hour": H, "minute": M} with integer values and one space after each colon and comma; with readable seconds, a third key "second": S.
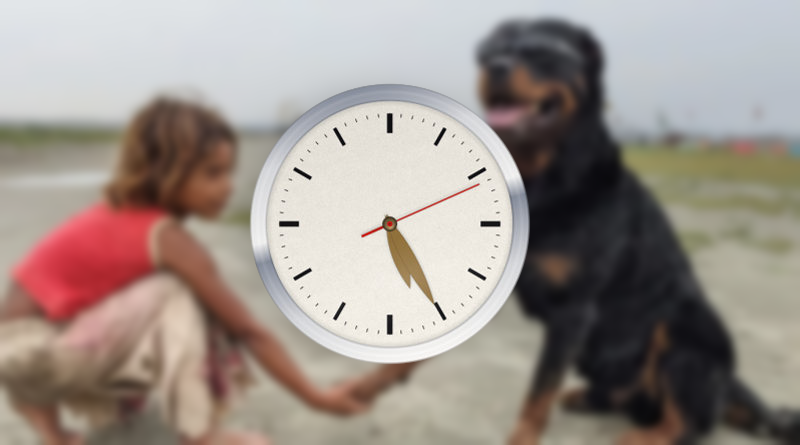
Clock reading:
{"hour": 5, "minute": 25, "second": 11}
